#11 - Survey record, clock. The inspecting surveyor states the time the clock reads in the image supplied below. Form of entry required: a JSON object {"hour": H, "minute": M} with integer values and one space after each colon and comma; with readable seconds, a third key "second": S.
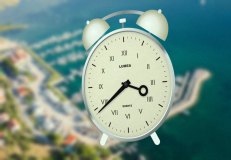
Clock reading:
{"hour": 3, "minute": 39}
